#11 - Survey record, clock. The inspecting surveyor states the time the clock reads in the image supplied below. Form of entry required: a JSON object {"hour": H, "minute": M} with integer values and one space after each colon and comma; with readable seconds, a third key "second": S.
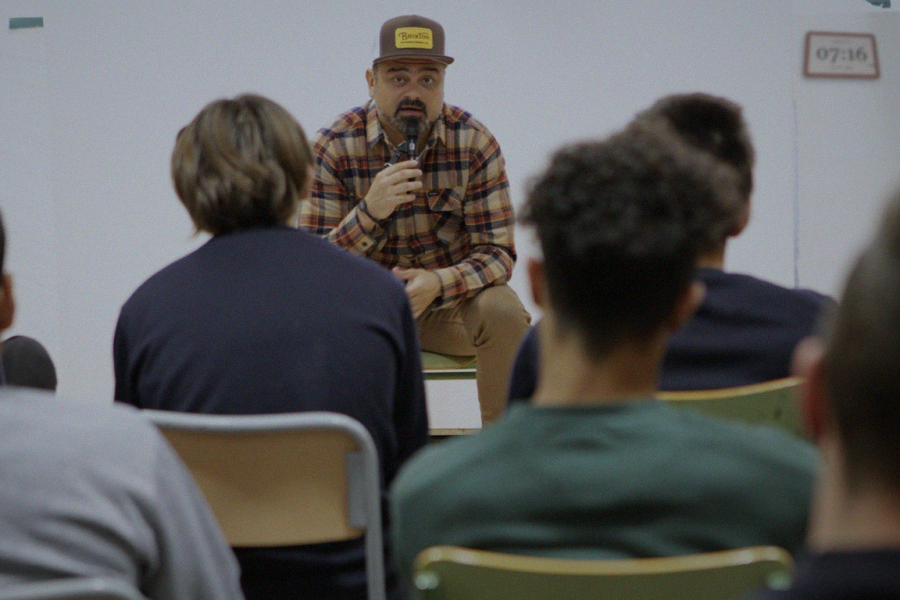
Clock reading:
{"hour": 7, "minute": 16}
